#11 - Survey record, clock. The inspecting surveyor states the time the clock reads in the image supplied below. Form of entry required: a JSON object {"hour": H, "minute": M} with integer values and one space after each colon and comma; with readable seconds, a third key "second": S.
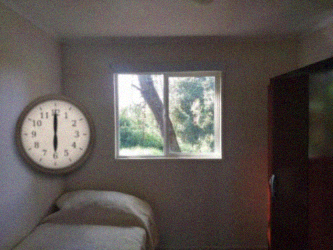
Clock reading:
{"hour": 6, "minute": 0}
